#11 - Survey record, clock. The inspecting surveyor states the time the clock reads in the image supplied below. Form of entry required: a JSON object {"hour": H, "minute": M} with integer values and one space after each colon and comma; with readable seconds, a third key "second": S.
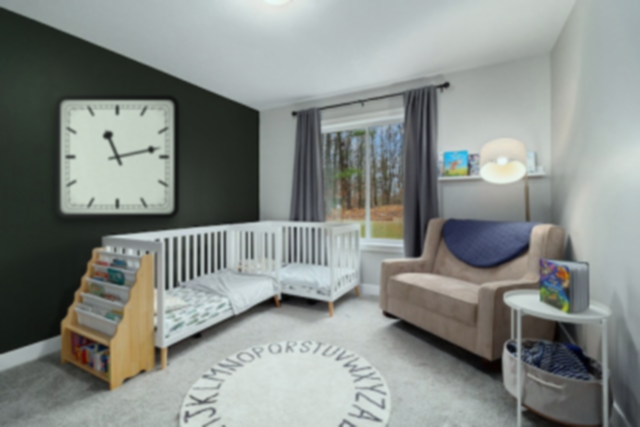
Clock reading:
{"hour": 11, "minute": 13}
